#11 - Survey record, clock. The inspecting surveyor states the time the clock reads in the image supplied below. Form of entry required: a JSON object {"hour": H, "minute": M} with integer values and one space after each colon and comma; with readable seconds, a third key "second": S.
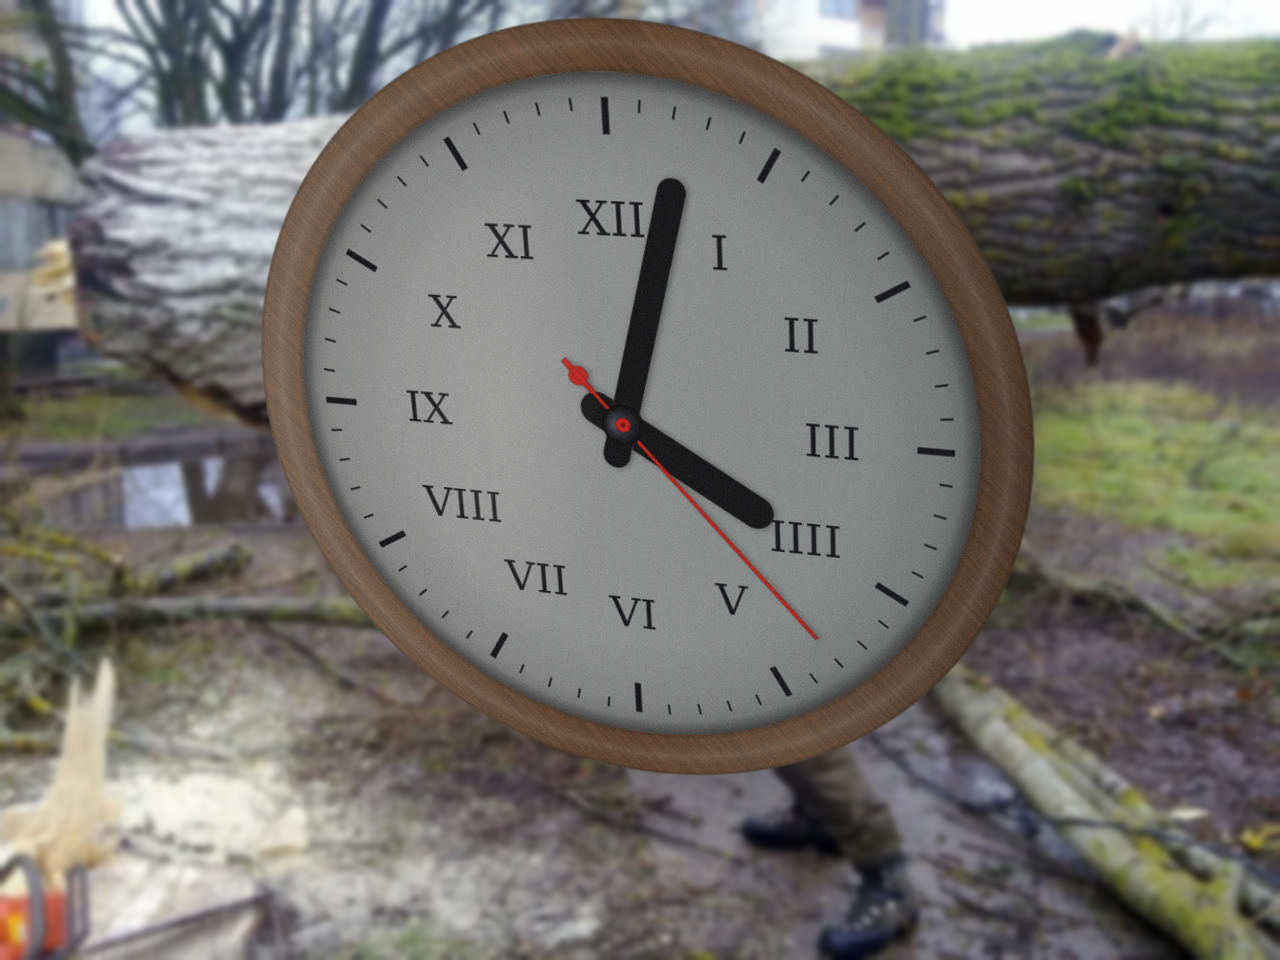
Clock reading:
{"hour": 4, "minute": 2, "second": 23}
